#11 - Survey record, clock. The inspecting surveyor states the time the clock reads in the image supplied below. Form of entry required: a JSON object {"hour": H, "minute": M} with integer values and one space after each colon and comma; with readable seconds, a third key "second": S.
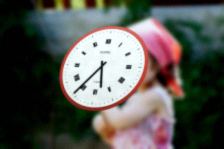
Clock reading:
{"hour": 5, "minute": 36}
